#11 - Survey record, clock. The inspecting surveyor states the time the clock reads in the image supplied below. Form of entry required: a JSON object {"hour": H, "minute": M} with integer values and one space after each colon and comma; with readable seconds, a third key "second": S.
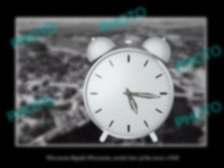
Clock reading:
{"hour": 5, "minute": 16}
